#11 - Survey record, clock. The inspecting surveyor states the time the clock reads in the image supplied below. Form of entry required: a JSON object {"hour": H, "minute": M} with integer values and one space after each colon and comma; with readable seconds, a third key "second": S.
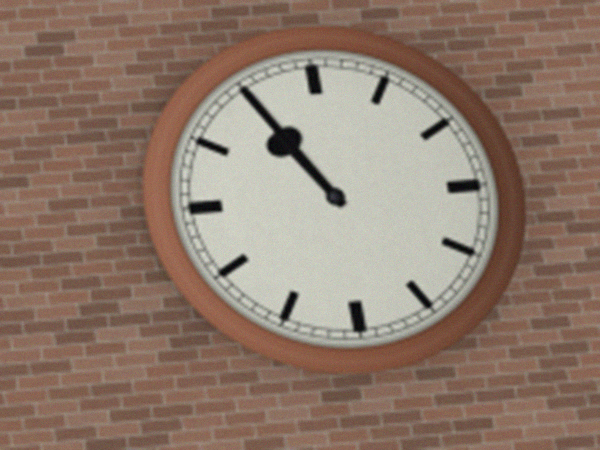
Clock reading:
{"hour": 10, "minute": 55}
